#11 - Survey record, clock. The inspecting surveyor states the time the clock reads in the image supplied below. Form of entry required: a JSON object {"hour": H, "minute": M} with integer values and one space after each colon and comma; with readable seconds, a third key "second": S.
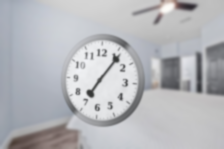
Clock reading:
{"hour": 7, "minute": 6}
